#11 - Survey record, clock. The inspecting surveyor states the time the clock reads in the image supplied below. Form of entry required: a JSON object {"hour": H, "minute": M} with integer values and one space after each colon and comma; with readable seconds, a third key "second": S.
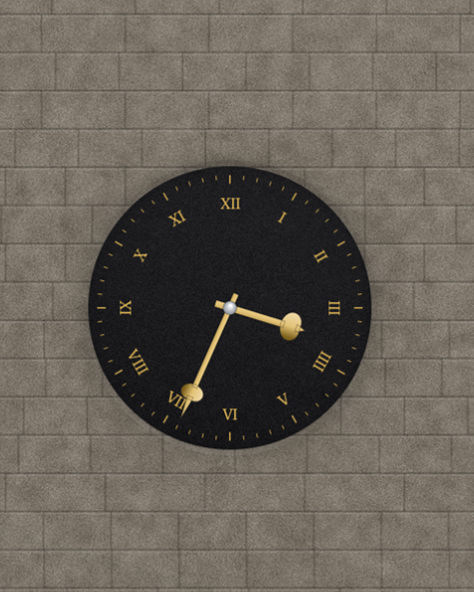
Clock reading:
{"hour": 3, "minute": 34}
